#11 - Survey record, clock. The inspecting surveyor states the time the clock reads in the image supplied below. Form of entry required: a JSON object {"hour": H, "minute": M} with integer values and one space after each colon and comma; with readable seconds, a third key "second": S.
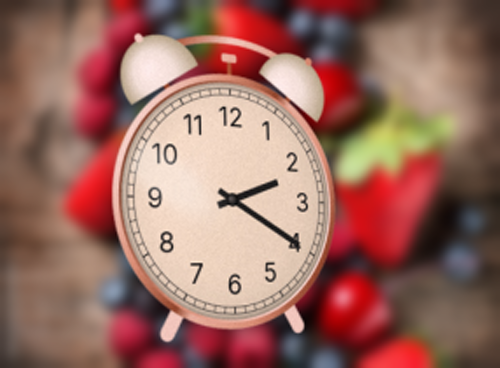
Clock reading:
{"hour": 2, "minute": 20}
